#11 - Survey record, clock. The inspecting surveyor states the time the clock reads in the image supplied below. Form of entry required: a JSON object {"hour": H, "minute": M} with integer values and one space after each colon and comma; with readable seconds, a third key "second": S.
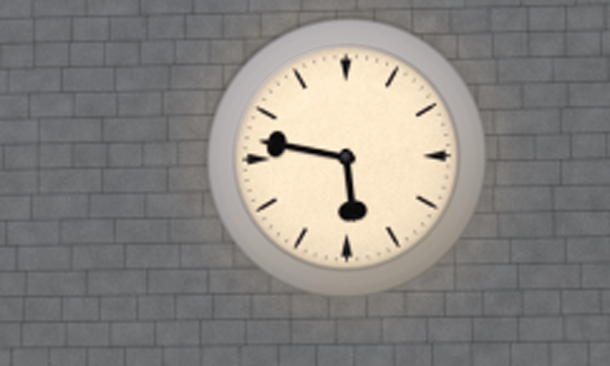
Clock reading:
{"hour": 5, "minute": 47}
